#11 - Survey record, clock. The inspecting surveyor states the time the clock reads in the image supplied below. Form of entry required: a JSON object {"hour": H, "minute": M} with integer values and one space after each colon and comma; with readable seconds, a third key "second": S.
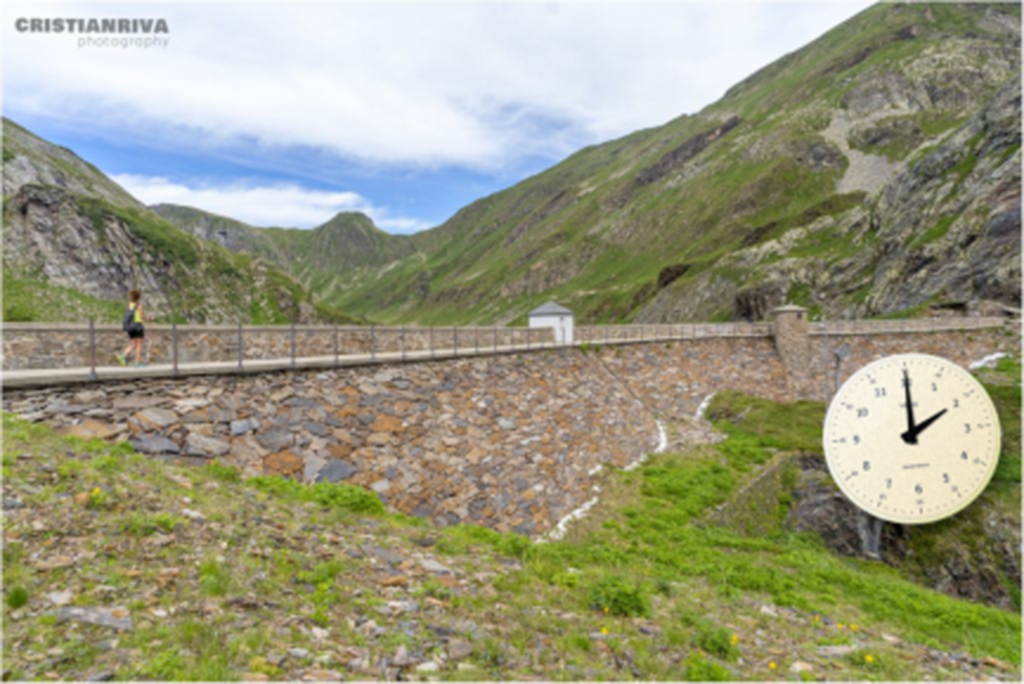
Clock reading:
{"hour": 2, "minute": 0}
